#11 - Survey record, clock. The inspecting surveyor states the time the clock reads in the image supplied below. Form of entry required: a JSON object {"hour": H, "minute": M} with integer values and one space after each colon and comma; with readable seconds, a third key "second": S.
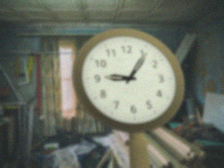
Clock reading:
{"hour": 9, "minute": 6}
